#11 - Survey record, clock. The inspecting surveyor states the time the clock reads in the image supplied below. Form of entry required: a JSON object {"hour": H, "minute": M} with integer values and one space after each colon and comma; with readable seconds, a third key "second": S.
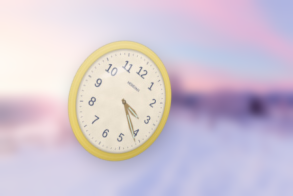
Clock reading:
{"hour": 3, "minute": 21}
